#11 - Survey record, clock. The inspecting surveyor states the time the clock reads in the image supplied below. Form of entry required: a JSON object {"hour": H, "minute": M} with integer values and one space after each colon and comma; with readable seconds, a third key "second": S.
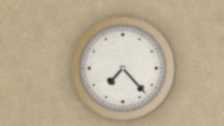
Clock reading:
{"hour": 7, "minute": 23}
